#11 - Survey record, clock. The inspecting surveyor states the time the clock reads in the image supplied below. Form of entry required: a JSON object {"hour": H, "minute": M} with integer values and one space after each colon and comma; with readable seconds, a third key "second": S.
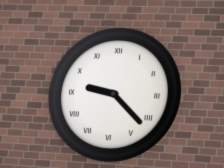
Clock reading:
{"hour": 9, "minute": 22}
